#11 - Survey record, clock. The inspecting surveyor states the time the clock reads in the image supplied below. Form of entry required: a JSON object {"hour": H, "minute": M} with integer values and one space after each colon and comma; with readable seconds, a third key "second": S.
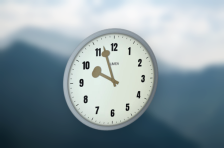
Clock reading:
{"hour": 9, "minute": 57}
